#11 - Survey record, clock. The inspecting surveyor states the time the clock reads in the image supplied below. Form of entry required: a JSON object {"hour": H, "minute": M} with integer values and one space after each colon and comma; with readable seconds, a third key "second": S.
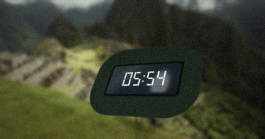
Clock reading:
{"hour": 5, "minute": 54}
